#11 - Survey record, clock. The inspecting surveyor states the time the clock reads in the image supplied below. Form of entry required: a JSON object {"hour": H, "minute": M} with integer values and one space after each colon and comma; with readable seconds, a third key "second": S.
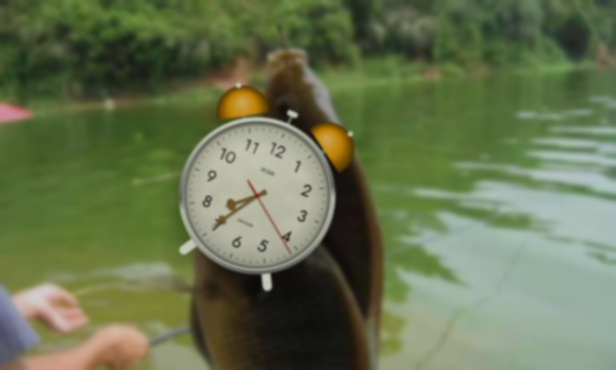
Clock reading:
{"hour": 7, "minute": 35, "second": 21}
